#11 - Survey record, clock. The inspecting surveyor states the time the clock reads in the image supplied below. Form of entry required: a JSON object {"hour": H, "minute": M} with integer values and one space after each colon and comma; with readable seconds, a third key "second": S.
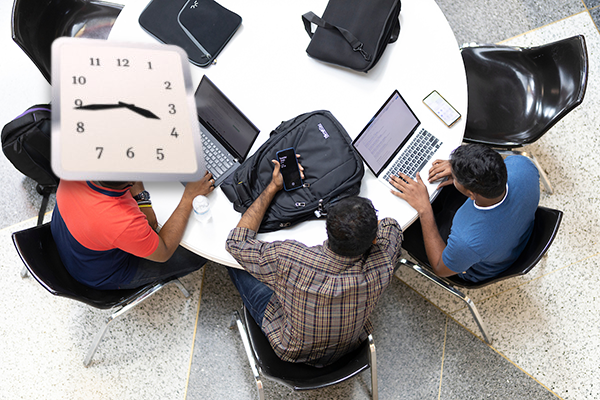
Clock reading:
{"hour": 3, "minute": 44}
